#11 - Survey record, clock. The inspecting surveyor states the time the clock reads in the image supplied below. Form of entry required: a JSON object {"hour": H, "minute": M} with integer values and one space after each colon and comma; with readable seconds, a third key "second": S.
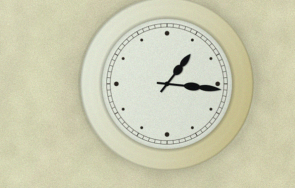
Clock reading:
{"hour": 1, "minute": 16}
